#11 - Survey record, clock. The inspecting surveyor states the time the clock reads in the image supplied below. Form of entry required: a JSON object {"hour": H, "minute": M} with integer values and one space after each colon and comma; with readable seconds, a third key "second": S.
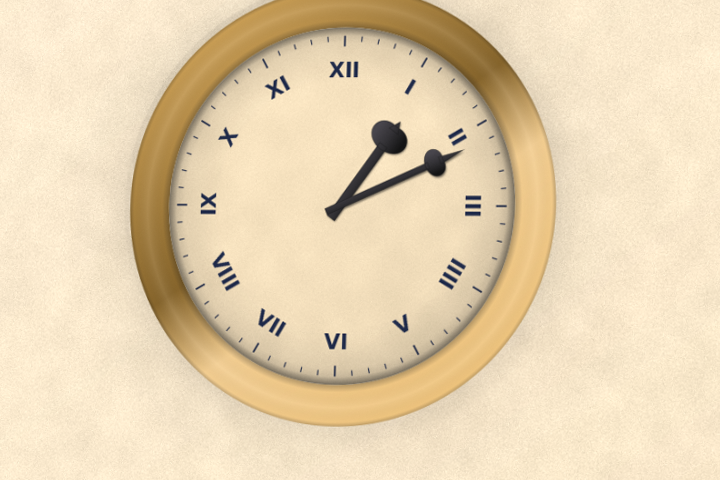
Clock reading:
{"hour": 1, "minute": 11}
